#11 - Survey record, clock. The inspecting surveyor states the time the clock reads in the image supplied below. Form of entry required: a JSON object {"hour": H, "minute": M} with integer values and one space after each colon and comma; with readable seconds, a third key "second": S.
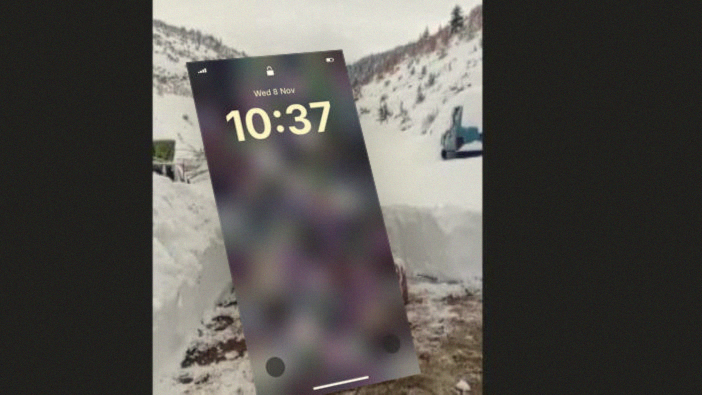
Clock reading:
{"hour": 10, "minute": 37}
